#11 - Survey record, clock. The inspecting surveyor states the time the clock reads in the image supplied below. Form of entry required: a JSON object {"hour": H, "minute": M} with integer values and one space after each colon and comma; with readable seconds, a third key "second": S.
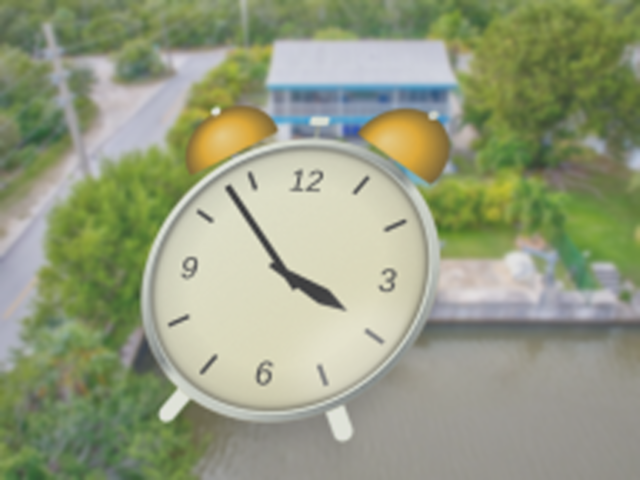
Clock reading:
{"hour": 3, "minute": 53}
